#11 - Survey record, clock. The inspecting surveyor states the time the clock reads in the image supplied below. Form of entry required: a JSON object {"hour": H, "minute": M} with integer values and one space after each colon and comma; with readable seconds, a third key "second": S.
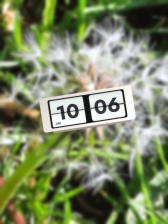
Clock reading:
{"hour": 10, "minute": 6}
